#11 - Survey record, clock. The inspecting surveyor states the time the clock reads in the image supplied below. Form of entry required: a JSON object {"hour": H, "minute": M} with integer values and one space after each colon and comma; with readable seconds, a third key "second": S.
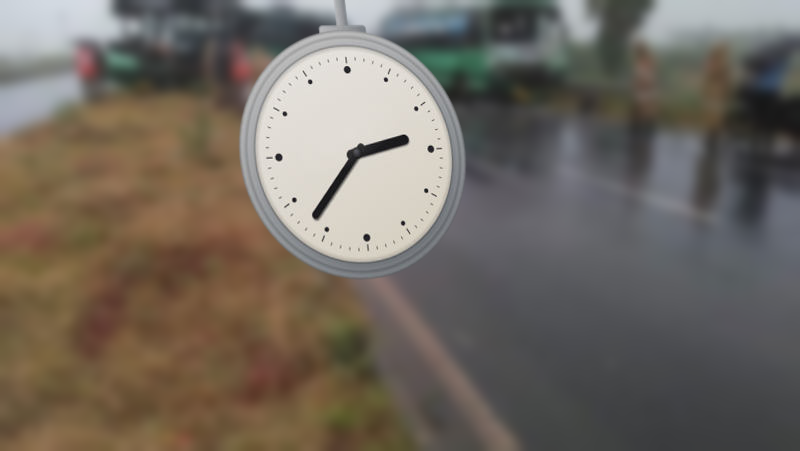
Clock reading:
{"hour": 2, "minute": 37}
